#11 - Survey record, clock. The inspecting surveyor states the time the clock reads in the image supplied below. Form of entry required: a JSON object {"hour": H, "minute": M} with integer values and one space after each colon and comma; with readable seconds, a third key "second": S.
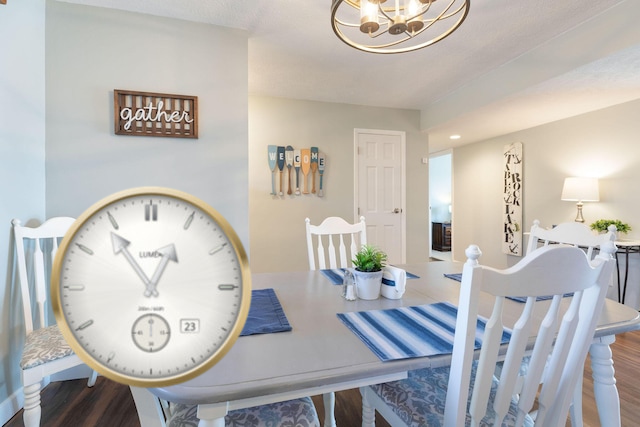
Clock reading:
{"hour": 12, "minute": 54}
